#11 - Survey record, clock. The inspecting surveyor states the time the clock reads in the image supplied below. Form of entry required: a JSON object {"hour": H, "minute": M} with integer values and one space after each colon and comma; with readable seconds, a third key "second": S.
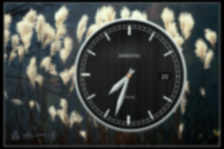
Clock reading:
{"hour": 7, "minute": 33}
